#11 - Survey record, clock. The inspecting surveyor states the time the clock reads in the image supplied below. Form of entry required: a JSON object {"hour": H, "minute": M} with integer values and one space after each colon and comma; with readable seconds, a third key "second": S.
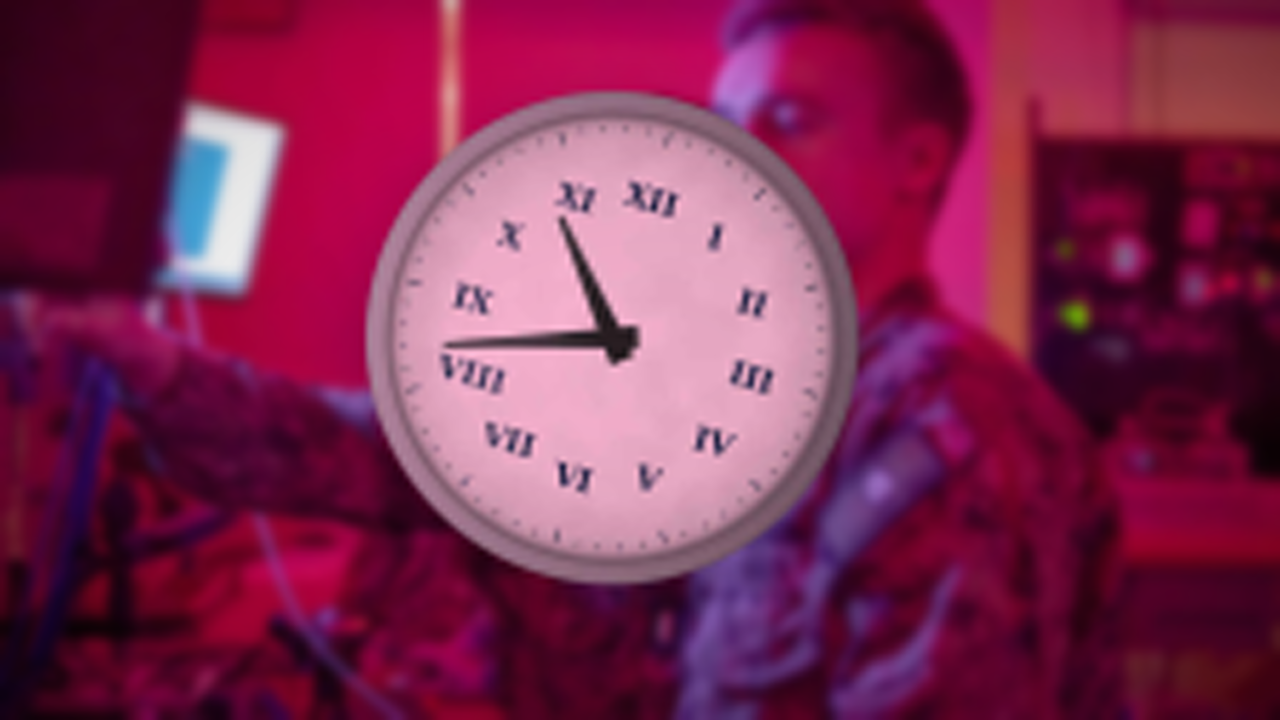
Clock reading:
{"hour": 10, "minute": 42}
